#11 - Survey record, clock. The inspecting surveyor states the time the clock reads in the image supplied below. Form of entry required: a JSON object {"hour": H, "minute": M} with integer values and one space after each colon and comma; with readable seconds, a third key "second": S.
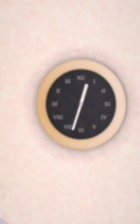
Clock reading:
{"hour": 12, "minute": 33}
